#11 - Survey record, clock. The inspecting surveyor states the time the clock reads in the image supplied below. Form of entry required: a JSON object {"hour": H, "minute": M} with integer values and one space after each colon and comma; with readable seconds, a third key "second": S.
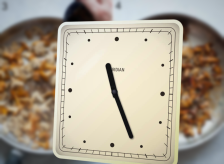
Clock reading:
{"hour": 11, "minute": 26}
